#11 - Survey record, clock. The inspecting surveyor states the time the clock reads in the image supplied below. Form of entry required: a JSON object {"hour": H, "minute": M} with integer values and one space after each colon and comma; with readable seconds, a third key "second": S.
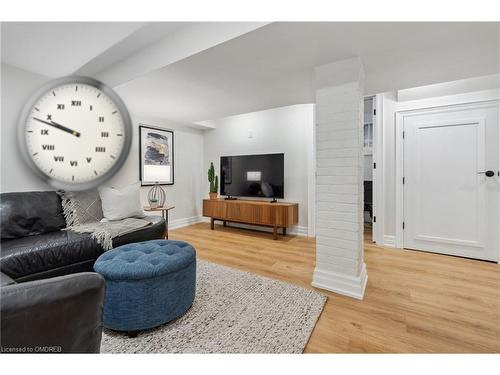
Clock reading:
{"hour": 9, "minute": 48}
